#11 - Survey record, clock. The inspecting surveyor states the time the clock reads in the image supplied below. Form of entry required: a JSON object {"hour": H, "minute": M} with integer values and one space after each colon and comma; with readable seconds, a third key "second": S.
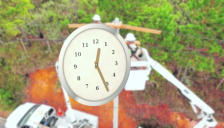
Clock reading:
{"hour": 12, "minute": 26}
